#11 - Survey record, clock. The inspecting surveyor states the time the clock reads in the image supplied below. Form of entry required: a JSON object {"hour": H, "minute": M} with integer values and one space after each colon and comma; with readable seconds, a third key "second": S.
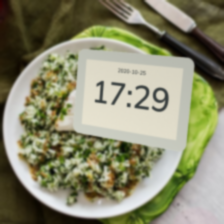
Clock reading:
{"hour": 17, "minute": 29}
